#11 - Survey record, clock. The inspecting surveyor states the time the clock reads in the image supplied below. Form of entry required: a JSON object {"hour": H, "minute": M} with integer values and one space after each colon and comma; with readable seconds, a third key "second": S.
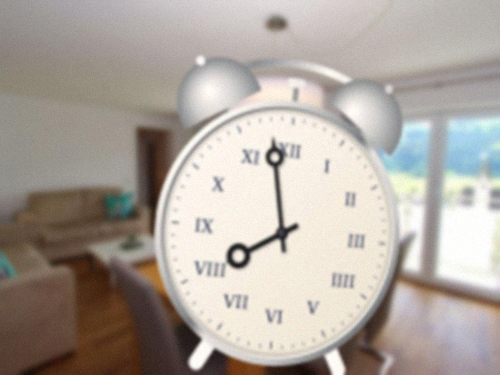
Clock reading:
{"hour": 7, "minute": 58}
